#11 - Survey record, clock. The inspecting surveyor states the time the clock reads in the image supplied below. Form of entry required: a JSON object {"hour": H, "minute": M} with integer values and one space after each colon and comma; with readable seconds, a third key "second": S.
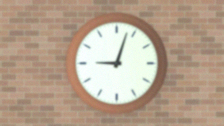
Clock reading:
{"hour": 9, "minute": 3}
